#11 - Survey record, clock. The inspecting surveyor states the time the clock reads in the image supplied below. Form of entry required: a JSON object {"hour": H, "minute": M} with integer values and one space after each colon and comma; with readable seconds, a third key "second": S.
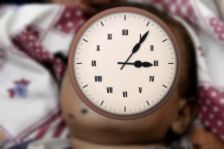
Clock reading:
{"hour": 3, "minute": 6}
